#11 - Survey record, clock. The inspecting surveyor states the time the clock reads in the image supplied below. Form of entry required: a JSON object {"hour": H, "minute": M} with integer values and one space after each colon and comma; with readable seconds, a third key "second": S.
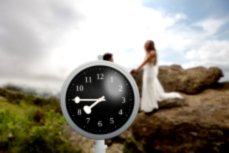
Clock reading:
{"hour": 7, "minute": 45}
